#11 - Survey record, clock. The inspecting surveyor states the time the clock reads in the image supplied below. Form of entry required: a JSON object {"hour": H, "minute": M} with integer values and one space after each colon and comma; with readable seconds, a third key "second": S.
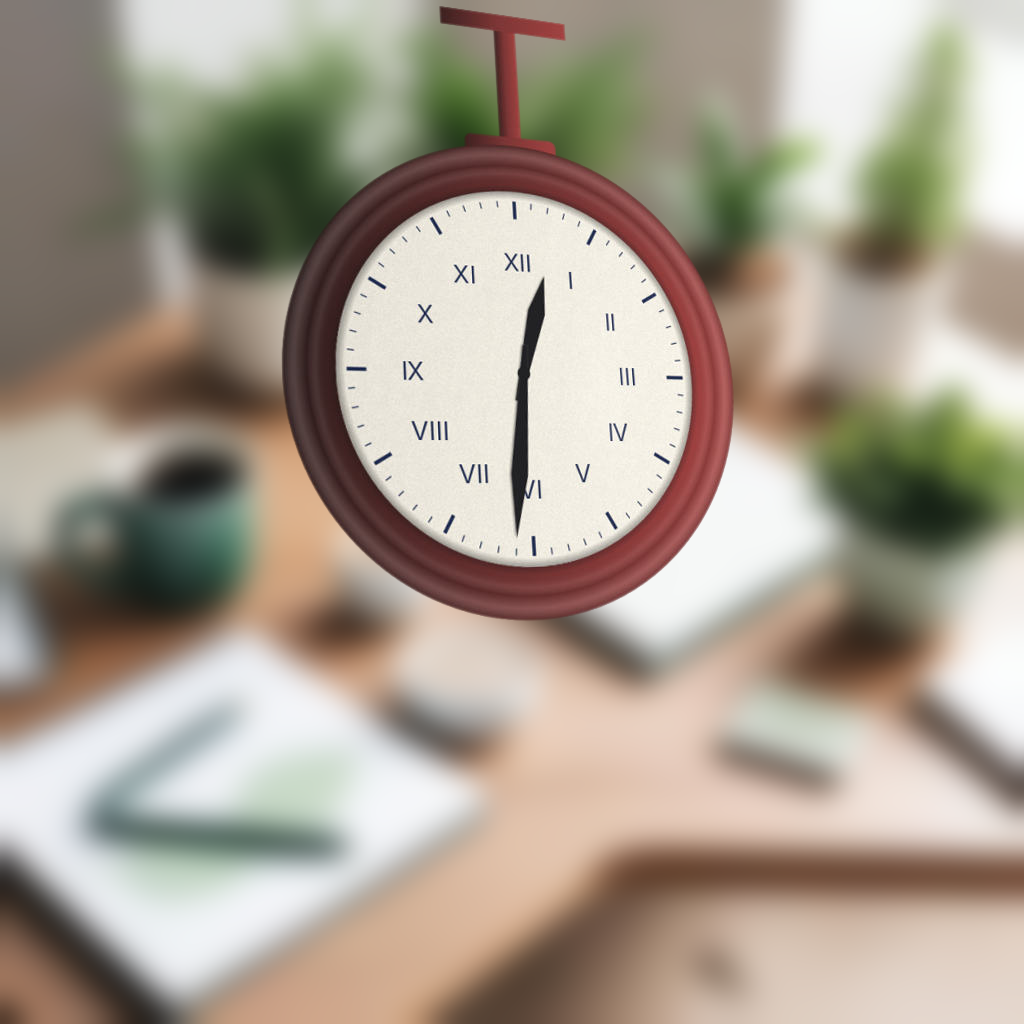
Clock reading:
{"hour": 12, "minute": 31}
